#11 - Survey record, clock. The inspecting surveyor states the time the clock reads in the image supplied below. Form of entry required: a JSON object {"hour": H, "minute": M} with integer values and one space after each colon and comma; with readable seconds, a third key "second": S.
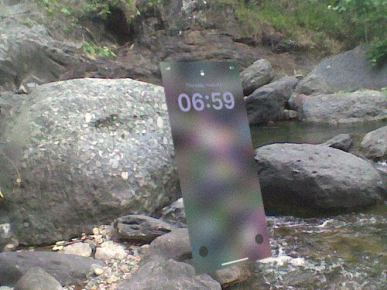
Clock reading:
{"hour": 6, "minute": 59}
